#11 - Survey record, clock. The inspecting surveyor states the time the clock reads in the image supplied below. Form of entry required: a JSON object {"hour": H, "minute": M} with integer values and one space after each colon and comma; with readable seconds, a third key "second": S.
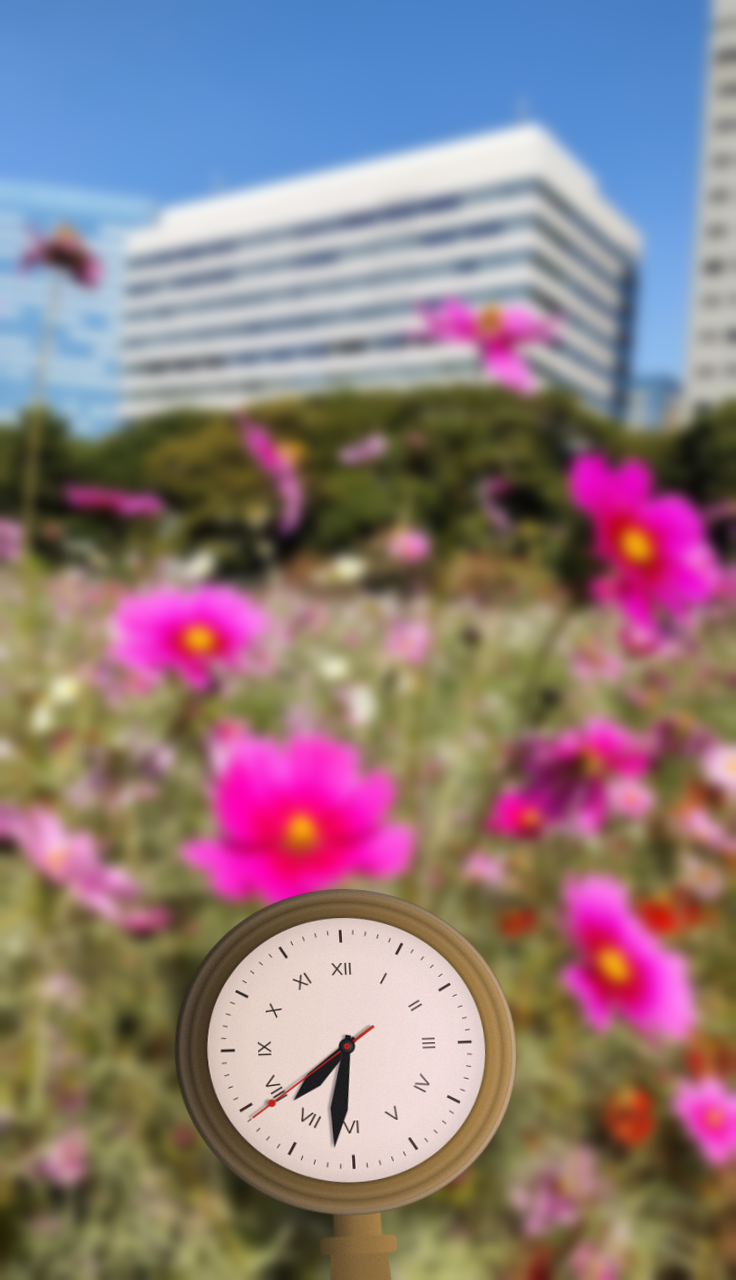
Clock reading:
{"hour": 7, "minute": 31, "second": 39}
